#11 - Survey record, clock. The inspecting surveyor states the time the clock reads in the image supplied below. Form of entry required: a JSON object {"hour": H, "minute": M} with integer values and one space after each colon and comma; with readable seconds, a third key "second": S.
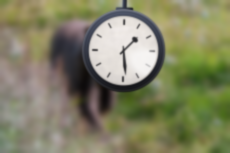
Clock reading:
{"hour": 1, "minute": 29}
